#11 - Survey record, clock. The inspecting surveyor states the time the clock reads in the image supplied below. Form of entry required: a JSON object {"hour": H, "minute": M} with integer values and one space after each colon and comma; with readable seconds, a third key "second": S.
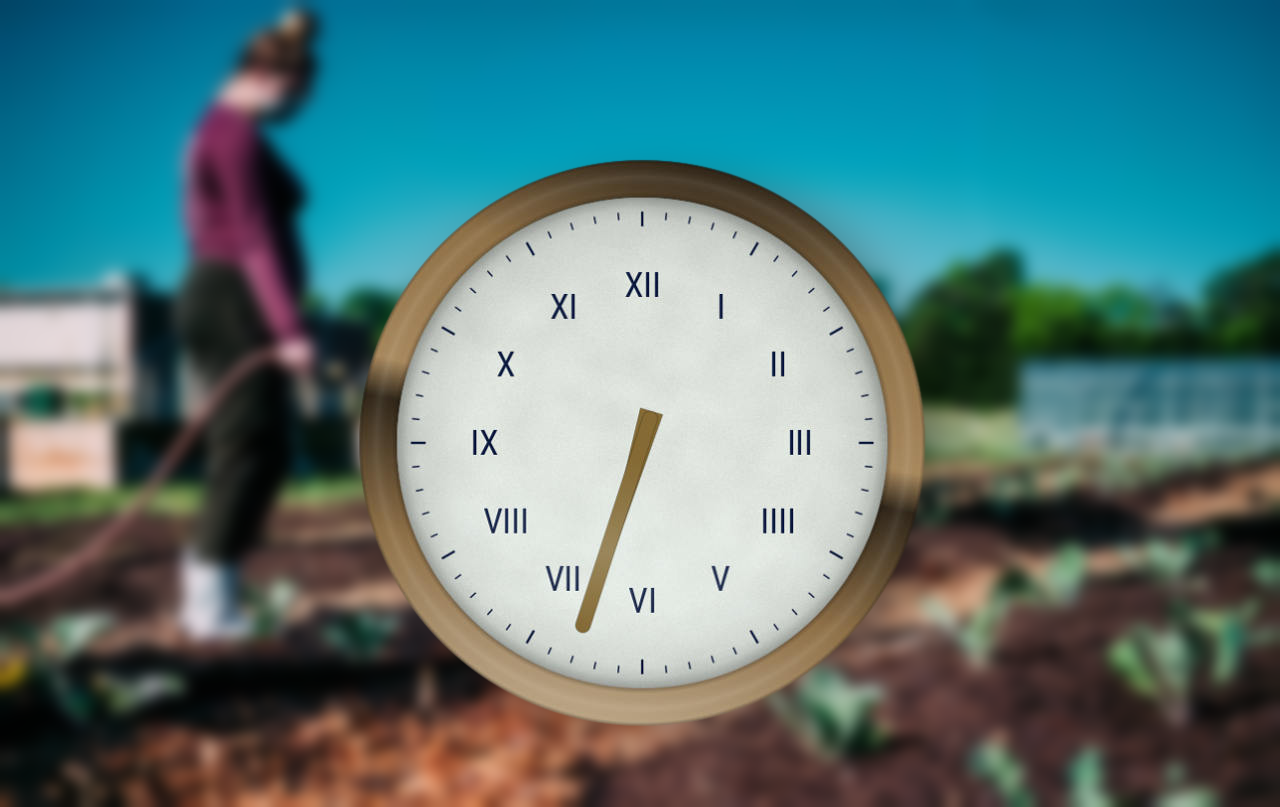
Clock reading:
{"hour": 6, "minute": 33}
